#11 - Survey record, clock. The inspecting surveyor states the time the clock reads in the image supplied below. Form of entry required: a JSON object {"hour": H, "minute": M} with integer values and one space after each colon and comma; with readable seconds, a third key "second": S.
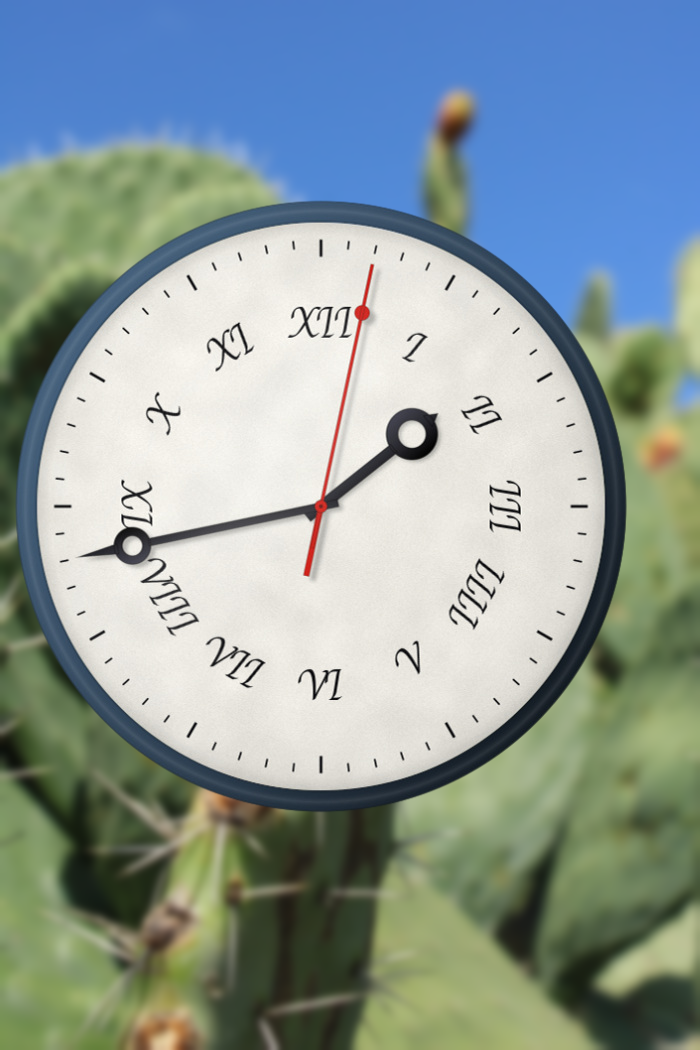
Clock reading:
{"hour": 1, "minute": 43, "second": 2}
